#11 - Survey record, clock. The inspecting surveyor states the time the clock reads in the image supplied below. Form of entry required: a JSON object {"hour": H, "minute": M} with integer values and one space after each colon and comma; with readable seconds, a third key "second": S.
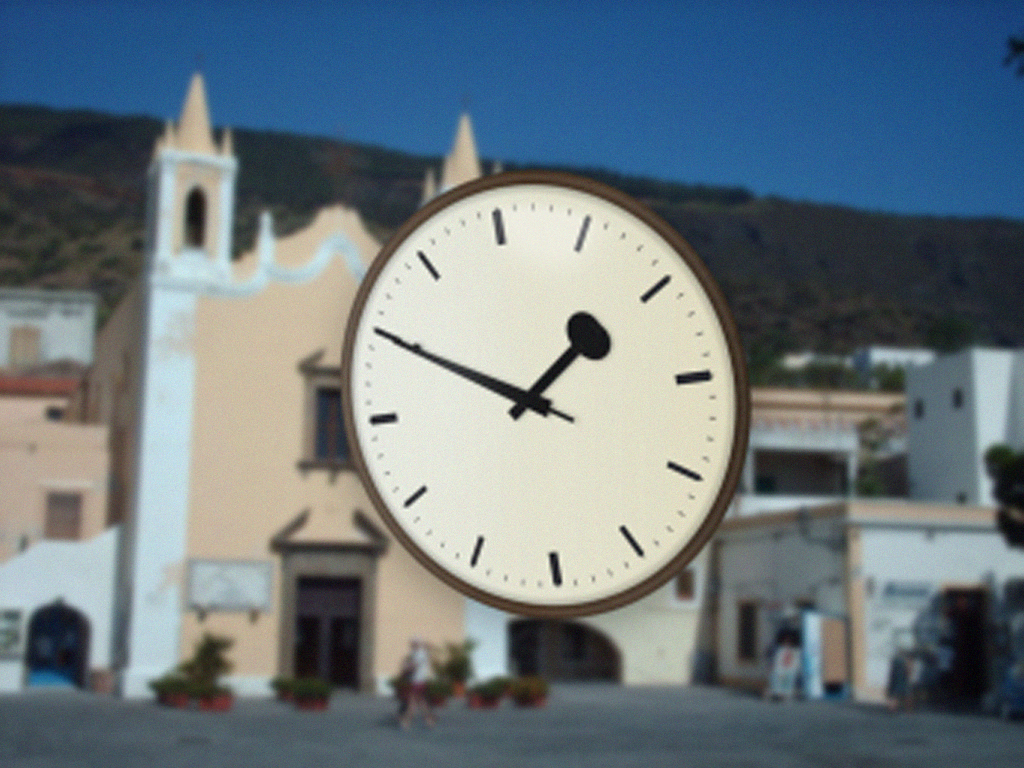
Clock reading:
{"hour": 1, "minute": 49, "second": 50}
